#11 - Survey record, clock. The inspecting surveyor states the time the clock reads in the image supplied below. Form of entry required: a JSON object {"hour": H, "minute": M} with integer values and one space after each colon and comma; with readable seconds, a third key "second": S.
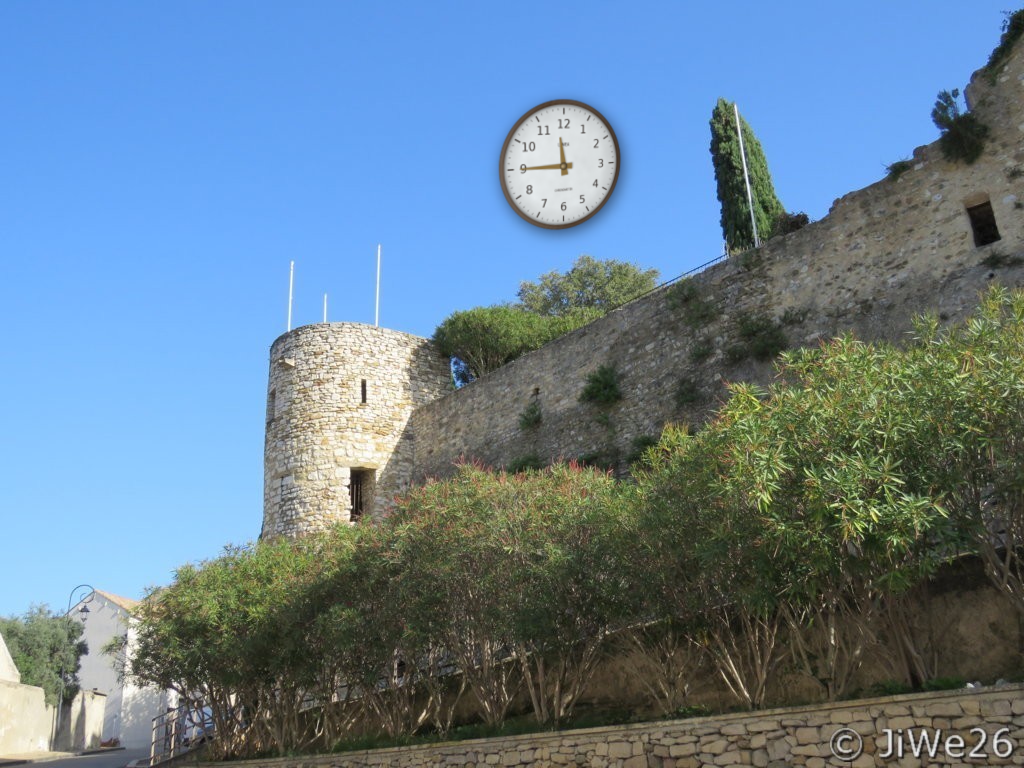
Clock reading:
{"hour": 11, "minute": 45}
